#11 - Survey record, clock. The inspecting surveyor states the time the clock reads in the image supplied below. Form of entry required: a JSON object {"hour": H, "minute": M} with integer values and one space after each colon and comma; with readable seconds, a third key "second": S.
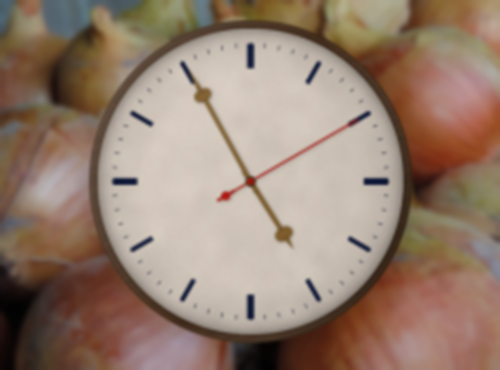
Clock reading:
{"hour": 4, "minute": 55, "second": 10}
